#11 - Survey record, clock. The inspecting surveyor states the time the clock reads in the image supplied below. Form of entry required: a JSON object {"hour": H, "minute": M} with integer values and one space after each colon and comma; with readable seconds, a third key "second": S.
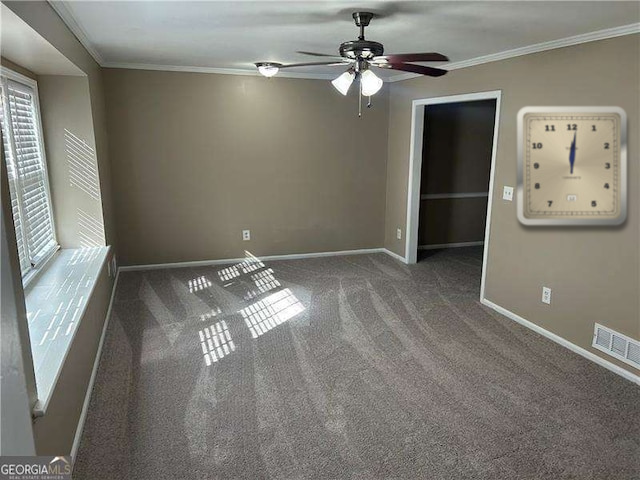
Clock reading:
{"hour": 12, "minute": 1}
